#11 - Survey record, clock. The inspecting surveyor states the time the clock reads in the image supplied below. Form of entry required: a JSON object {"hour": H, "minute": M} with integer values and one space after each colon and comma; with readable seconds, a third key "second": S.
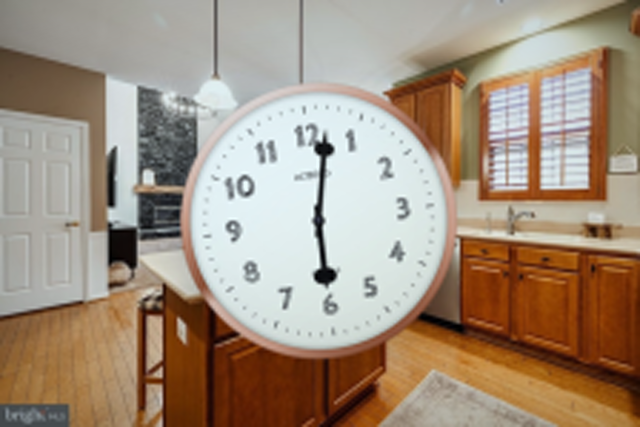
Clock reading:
{"hour": 6, "minute": 2}
